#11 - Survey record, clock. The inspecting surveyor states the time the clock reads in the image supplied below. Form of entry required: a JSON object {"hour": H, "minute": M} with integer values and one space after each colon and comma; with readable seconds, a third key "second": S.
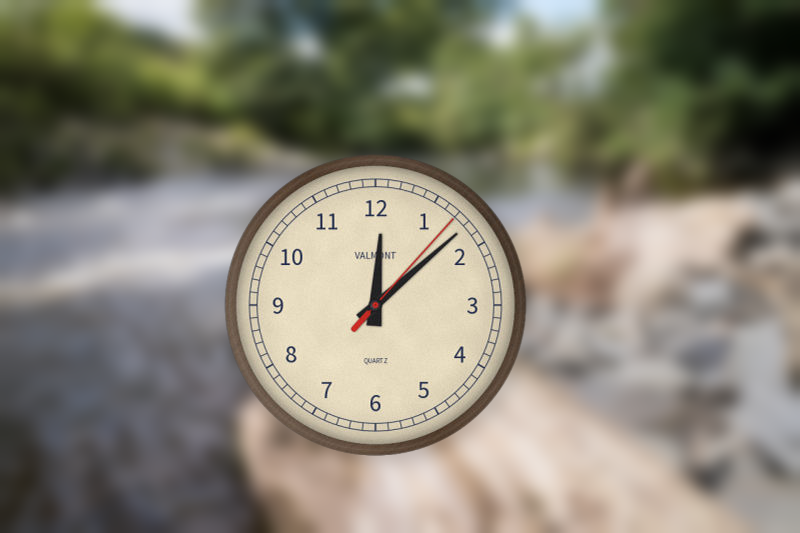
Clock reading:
{"hour": 12, "minute": 8, "second": 7}
